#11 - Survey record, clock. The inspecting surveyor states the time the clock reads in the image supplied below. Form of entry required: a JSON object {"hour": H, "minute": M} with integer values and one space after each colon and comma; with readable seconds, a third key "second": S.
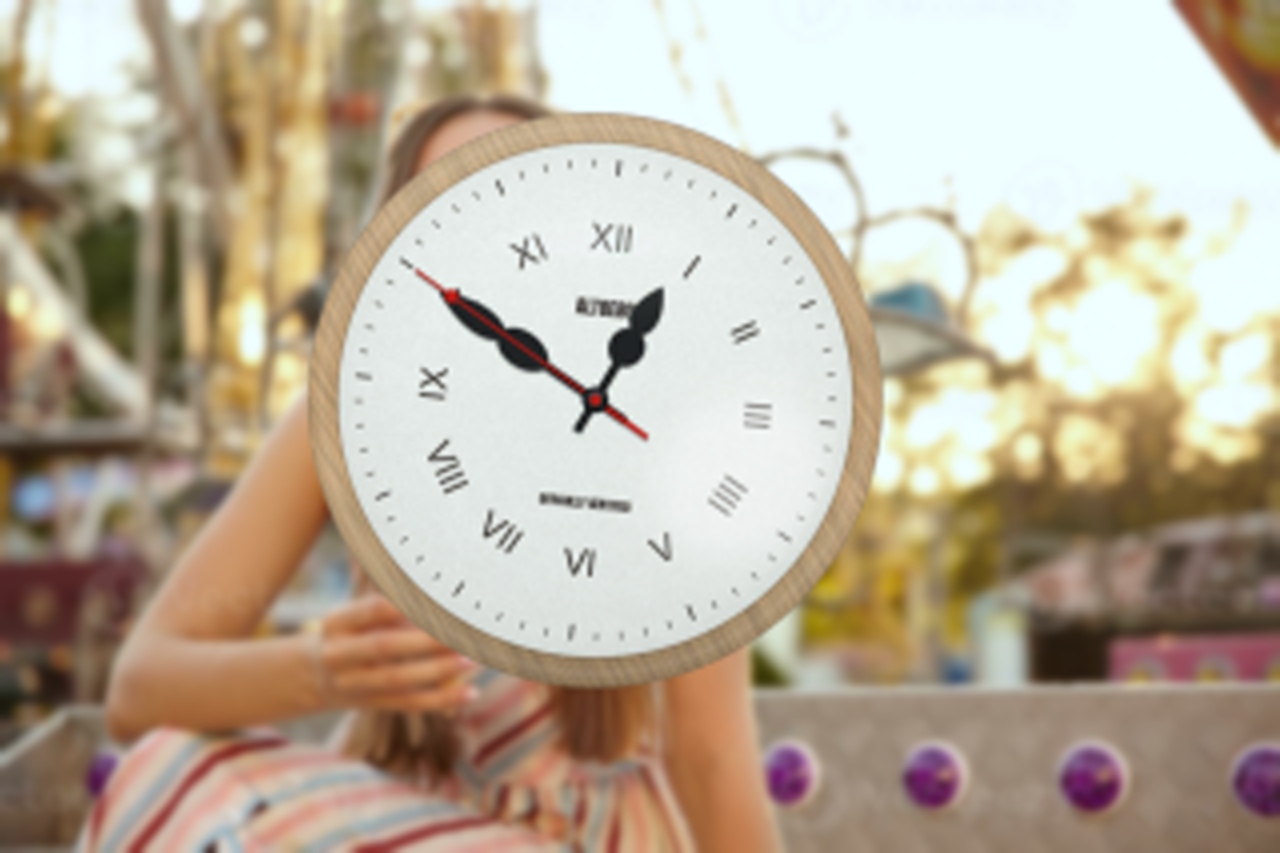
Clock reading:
{"hour": 12, "minute": 49, "second": 50}
